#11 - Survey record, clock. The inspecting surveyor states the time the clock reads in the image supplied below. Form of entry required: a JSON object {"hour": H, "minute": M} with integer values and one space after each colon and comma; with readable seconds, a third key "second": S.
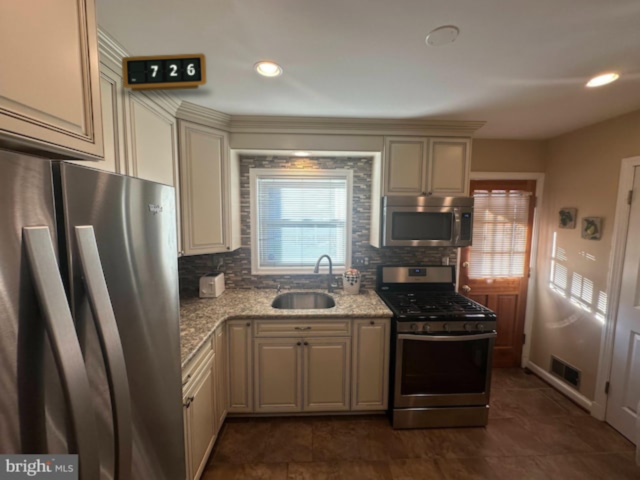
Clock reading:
{"hour": 7, "minute": 26}
